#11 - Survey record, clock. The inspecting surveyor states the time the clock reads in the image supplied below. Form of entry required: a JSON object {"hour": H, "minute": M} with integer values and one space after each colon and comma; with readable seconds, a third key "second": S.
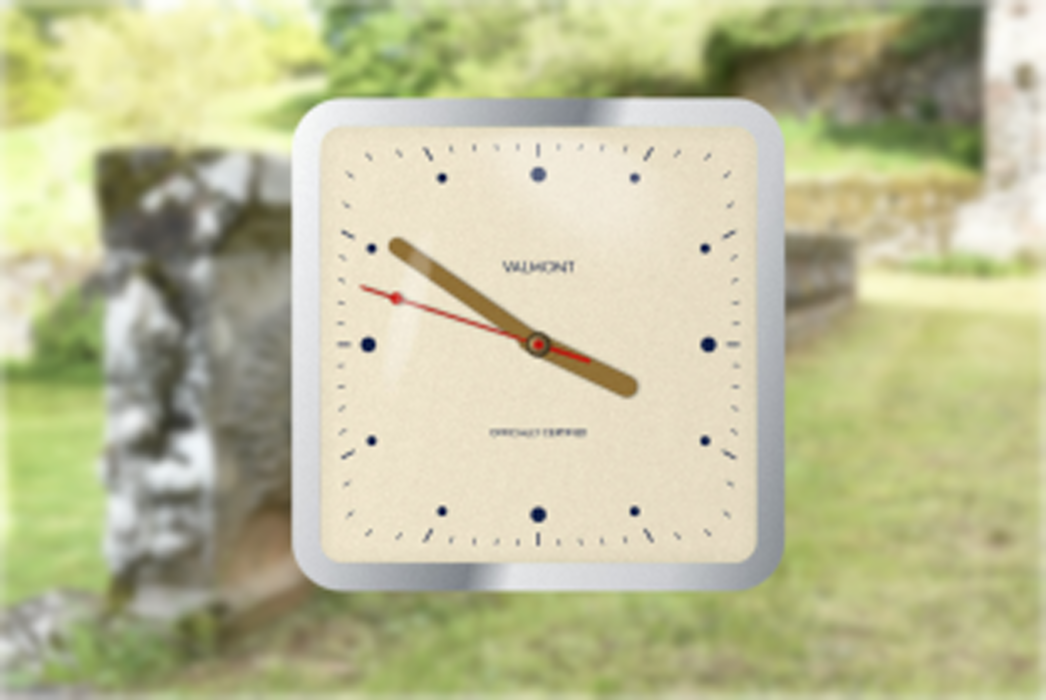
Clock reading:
{"hour": 3, "minute": 50, "second": 48}
